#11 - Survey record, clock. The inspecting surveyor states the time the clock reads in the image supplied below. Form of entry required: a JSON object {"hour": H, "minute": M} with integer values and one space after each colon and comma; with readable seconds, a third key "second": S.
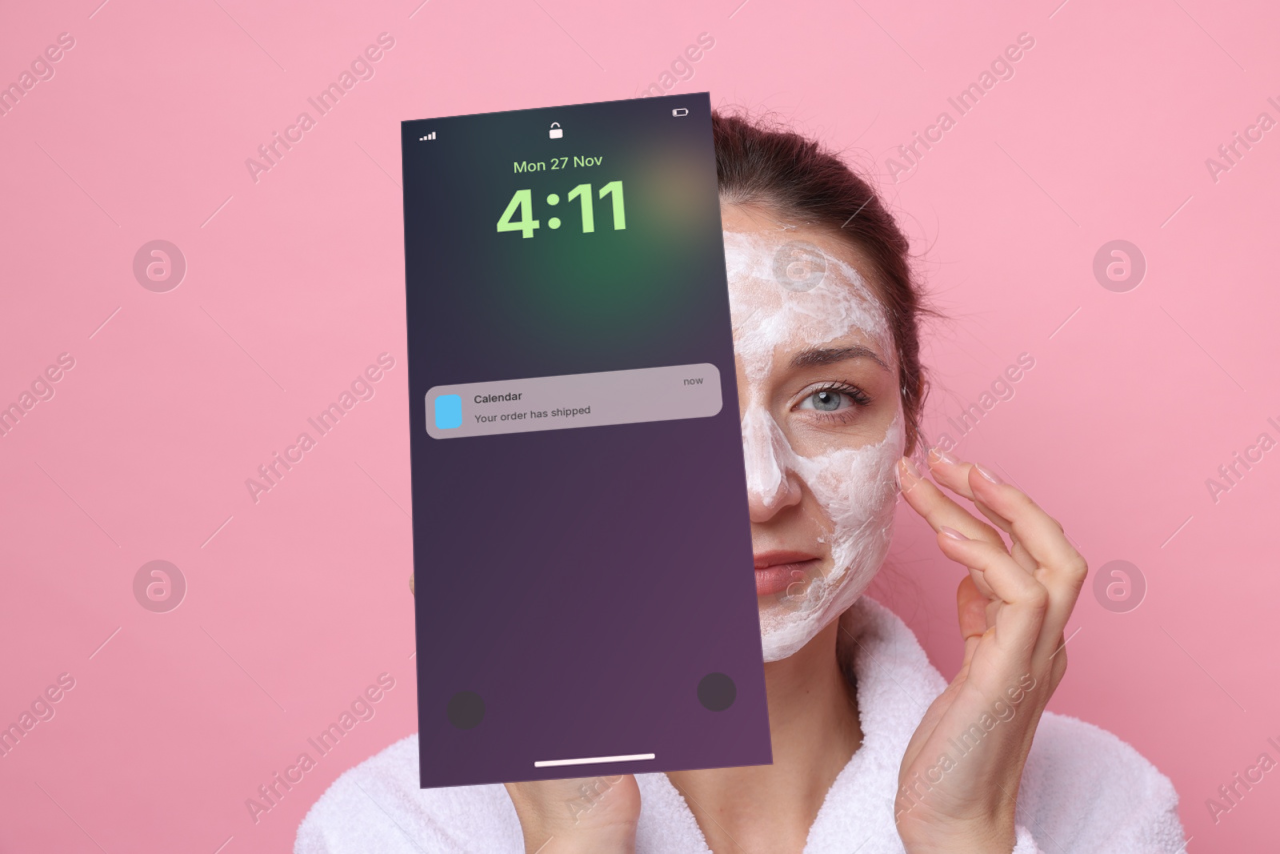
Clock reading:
{"hour": 4, "minute": 11}
